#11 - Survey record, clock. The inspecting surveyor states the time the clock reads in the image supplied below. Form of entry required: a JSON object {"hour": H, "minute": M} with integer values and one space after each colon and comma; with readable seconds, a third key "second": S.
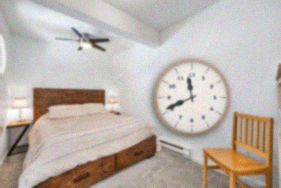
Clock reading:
{"hour": 11, "minute": 41}
